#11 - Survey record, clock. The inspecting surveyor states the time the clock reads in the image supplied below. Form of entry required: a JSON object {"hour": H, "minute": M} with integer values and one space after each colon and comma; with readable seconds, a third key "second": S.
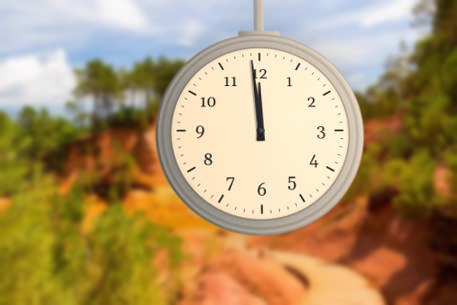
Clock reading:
{"hour": 11, "minute": 59}
